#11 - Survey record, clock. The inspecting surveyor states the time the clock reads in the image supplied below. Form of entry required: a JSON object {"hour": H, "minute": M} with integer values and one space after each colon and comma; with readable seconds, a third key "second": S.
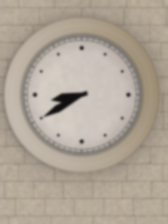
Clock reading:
{"hour": 8, "minute": 40}
